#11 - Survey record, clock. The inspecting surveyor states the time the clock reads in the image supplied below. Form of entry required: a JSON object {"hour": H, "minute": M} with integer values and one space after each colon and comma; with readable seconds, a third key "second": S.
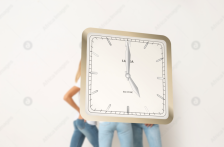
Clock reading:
{"hour": 5, "minute": 0}
